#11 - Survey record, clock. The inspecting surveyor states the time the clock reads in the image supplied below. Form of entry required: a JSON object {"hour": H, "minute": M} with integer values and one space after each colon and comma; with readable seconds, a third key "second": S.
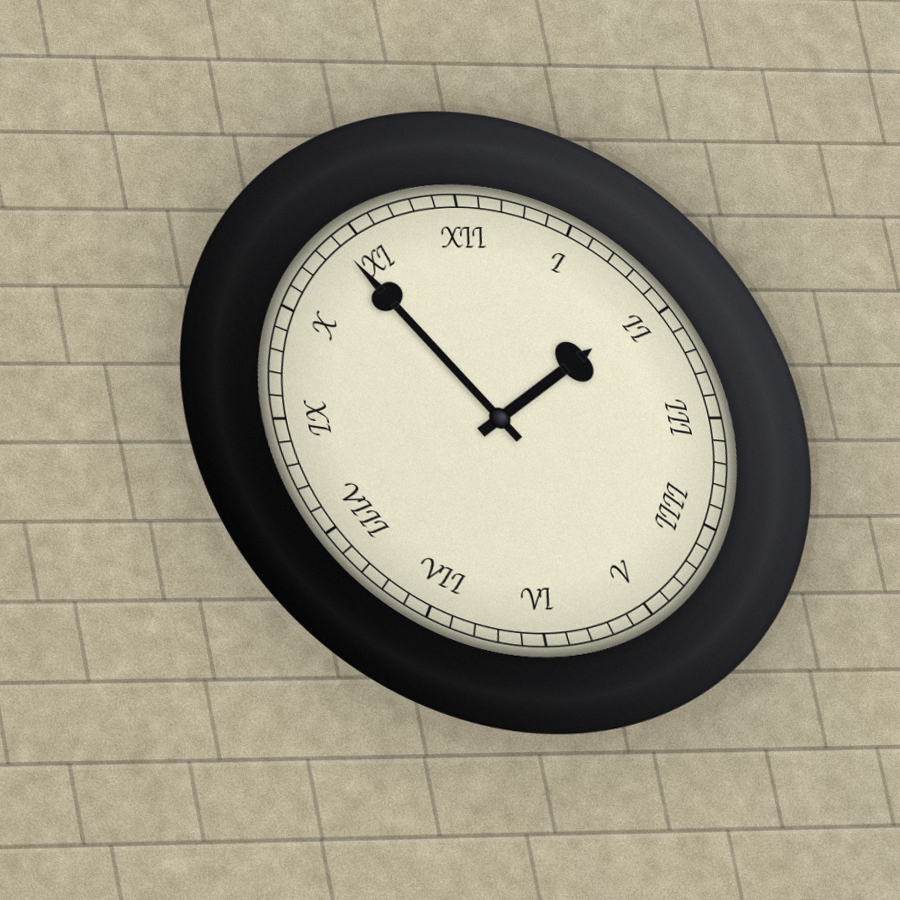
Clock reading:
{"hour": 1, "minute": 54}
